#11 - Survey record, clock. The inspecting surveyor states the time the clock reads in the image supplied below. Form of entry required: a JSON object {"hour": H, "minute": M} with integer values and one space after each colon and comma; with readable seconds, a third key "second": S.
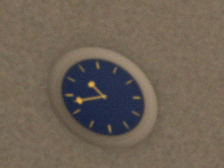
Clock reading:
{"hour": 10, "minute": 43}
